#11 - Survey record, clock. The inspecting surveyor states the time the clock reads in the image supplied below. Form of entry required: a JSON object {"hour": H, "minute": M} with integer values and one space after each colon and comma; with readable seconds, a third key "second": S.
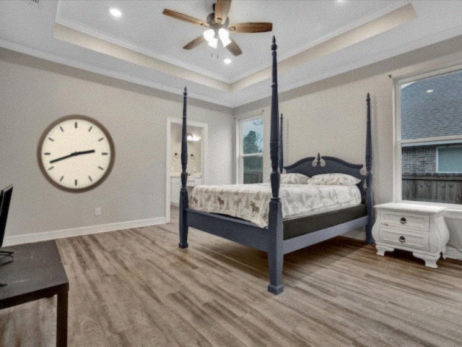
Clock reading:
{"hour": 2, "minute": 42}
